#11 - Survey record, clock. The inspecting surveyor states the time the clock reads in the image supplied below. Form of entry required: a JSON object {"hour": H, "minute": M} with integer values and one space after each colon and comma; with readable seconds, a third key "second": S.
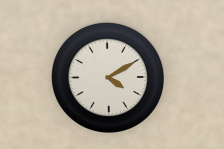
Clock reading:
{"hour": 4, "minute": 10}
